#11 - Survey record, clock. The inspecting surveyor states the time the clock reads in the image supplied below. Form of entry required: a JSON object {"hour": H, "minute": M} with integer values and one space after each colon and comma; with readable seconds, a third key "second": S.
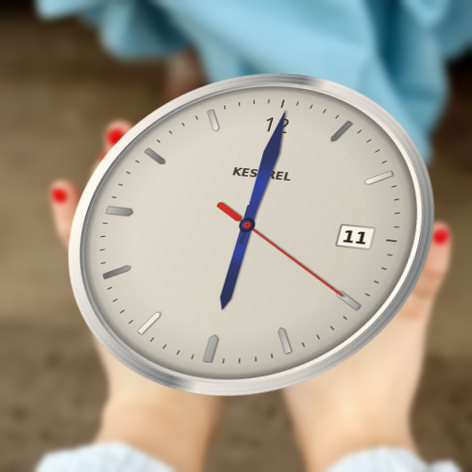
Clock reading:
{"hour": 6, "minute": 0, "second": 20}
